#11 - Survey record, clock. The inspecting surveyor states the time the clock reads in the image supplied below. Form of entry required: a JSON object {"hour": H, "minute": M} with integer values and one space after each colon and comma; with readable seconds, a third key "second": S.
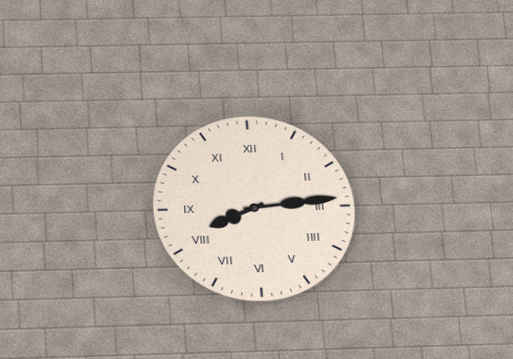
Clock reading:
{"hour": 8, "minute": 14}
